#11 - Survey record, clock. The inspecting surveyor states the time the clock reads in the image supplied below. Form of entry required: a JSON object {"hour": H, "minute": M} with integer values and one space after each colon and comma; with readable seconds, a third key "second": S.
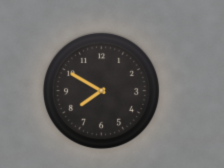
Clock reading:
{"hour": 7, "minute": 50}
